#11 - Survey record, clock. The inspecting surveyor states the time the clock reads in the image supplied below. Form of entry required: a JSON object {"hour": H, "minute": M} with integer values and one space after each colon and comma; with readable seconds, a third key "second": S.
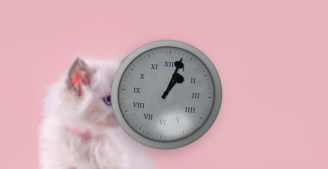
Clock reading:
{"hour": 1, "minute": 3}
